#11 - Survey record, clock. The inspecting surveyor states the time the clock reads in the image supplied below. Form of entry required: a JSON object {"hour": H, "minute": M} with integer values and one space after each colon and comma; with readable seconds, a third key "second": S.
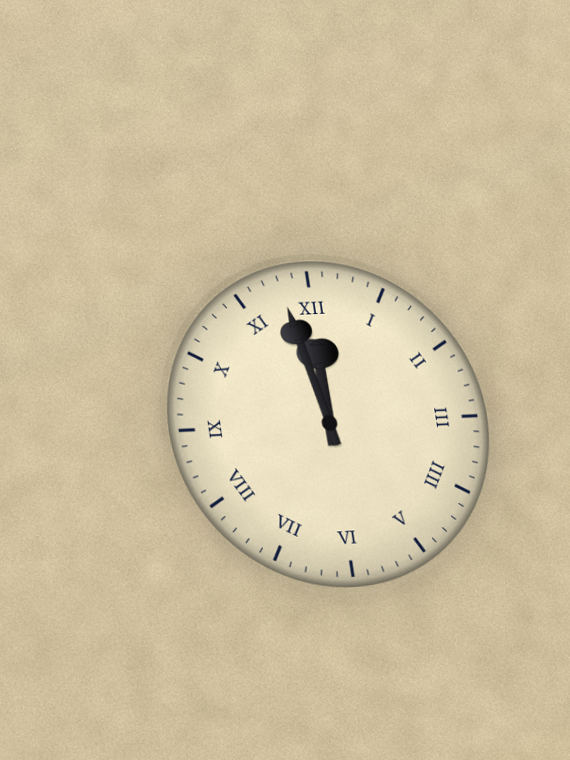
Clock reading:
{"hour": 11, "minute": 58}
